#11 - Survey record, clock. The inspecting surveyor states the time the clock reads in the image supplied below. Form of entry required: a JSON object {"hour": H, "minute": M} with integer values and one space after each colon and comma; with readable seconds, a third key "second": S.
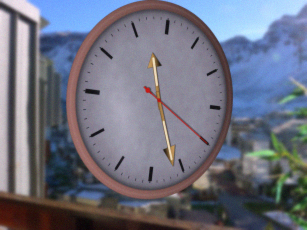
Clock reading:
{"hour": 11, "minute": 26, "second": 20}
